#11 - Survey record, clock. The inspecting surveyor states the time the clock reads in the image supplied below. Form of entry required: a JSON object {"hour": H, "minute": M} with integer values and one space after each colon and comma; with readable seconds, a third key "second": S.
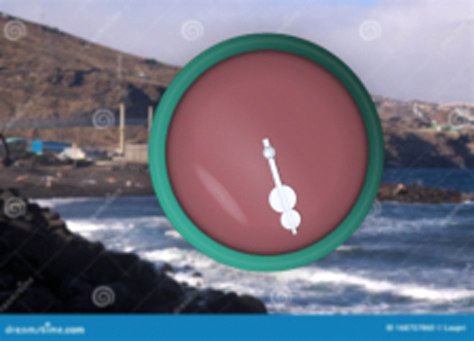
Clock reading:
{"hour": 5, "minute": 27}
